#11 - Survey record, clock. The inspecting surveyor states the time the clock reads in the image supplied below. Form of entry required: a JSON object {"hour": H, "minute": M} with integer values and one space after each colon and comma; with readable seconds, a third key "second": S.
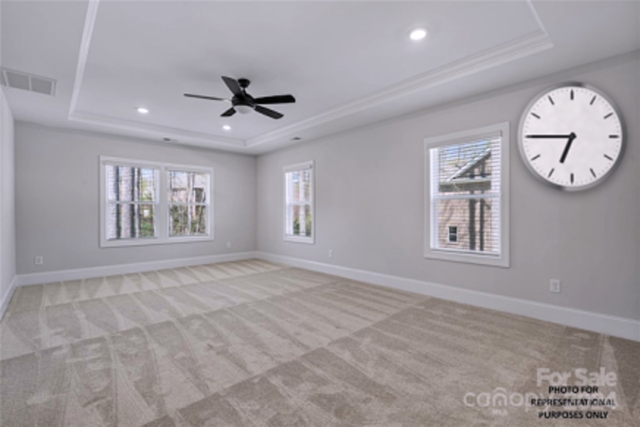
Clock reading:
{"hour": 6, "minute": 45}
